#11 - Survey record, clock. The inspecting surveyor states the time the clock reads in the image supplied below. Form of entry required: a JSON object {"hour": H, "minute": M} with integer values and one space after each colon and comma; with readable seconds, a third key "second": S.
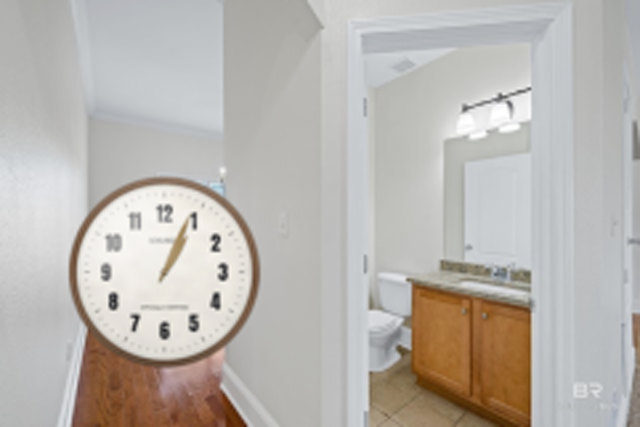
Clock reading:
{"hour": 1, "minute": 4}
